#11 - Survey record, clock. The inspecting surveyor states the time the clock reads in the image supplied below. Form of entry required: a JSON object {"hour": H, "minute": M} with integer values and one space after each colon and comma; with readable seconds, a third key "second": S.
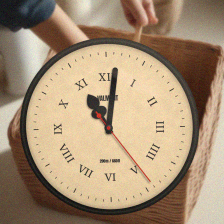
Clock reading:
{"hour": 11, "minute": 1, "second": 24}
